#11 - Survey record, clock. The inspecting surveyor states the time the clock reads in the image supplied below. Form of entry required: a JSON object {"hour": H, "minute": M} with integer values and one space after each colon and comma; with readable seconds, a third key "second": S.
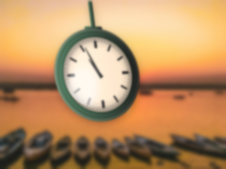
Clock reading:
{"hour": 10, "minute": 56}
